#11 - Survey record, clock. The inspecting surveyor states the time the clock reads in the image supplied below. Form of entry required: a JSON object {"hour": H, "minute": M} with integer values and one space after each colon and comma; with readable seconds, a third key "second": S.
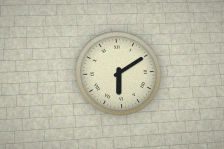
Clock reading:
{"hour": 6, "minute": 10}
